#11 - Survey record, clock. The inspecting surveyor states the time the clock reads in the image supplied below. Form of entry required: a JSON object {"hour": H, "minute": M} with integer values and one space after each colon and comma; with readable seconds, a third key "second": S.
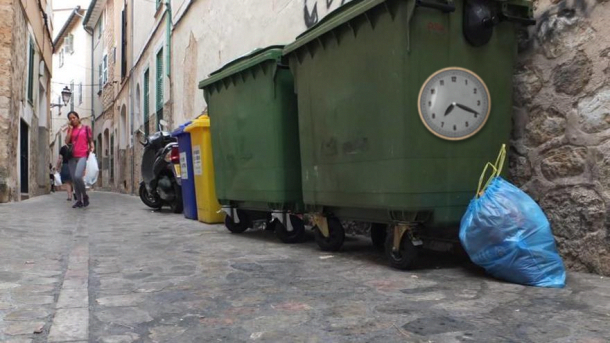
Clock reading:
{"hour": 7, "minute": 19}
